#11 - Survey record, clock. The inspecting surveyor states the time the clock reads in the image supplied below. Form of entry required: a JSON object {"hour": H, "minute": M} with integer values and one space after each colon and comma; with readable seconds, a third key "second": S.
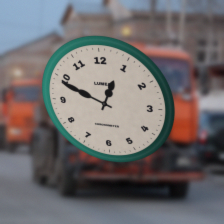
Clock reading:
{"hour": 12, "minute": 49}
